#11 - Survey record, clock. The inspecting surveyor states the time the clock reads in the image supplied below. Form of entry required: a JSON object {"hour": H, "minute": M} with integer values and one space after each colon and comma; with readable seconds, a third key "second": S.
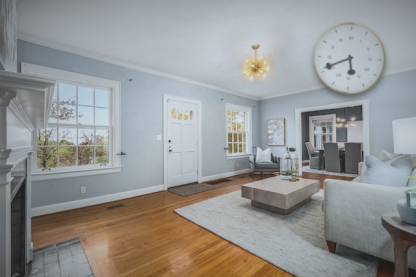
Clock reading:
{"hour": 5, "minute": 41}
